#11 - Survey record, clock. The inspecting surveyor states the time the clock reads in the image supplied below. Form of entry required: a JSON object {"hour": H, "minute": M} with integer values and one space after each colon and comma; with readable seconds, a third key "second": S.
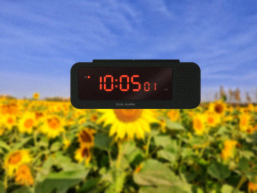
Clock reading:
{"hour": 10, "minute": 5, "second": 1}
